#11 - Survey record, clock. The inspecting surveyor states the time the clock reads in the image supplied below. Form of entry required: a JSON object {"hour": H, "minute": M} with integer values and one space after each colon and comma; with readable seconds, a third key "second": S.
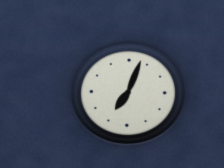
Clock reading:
{"hour": 7, "minute": 3}
